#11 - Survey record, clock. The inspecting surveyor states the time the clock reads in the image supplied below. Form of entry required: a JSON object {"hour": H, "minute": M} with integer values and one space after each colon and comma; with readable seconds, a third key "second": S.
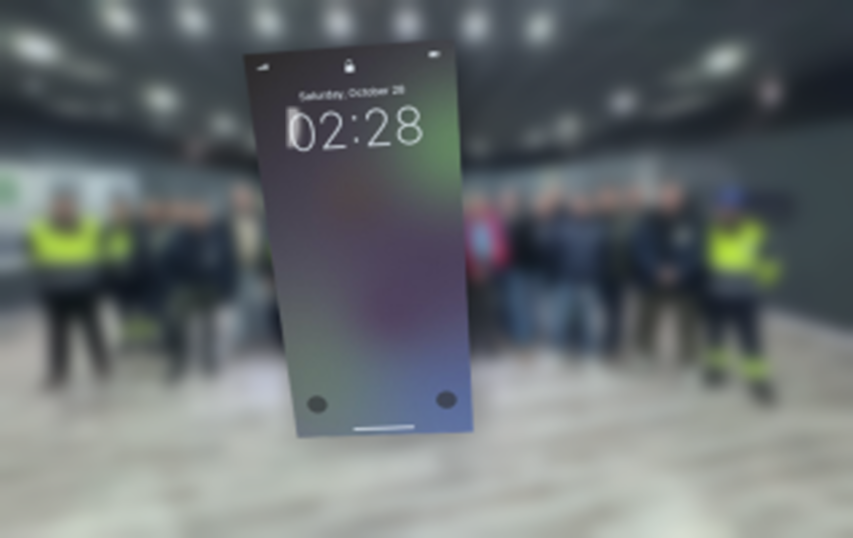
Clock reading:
{"hour": 2, "minute": 28}
